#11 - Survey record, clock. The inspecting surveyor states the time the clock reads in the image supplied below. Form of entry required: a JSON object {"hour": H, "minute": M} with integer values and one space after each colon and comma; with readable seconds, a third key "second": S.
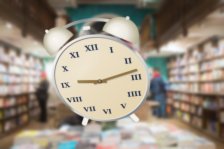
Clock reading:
{"hour": 9, "minute": 13}
